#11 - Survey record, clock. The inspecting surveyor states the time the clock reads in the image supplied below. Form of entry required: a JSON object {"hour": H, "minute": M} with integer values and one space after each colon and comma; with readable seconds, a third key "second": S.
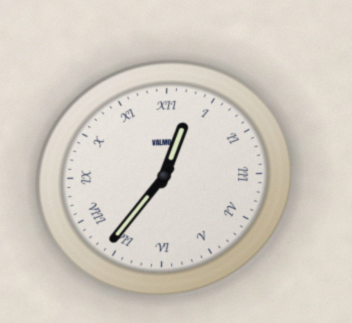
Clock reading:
{"hour": 12, "minute": 36}
